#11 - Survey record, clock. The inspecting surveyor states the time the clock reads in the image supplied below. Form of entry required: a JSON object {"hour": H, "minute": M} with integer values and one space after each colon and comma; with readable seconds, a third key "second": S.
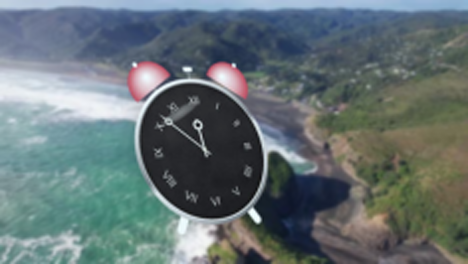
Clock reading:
{"hour": 11, "minute": 52}
